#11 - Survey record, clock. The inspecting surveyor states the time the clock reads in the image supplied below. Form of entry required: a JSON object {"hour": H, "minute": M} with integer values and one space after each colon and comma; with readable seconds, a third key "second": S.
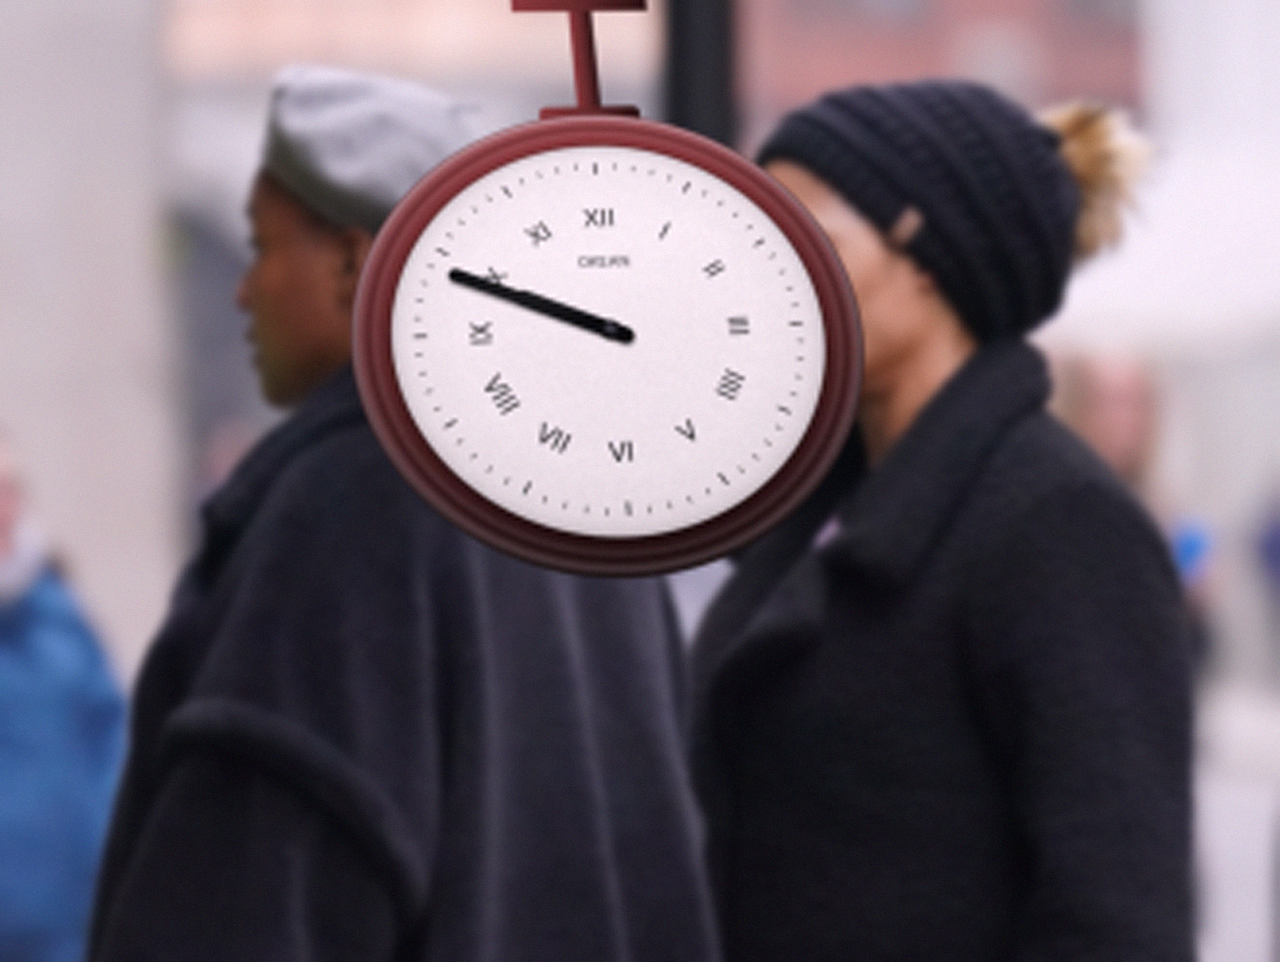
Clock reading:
{"hour": 9, "minute": 49}
